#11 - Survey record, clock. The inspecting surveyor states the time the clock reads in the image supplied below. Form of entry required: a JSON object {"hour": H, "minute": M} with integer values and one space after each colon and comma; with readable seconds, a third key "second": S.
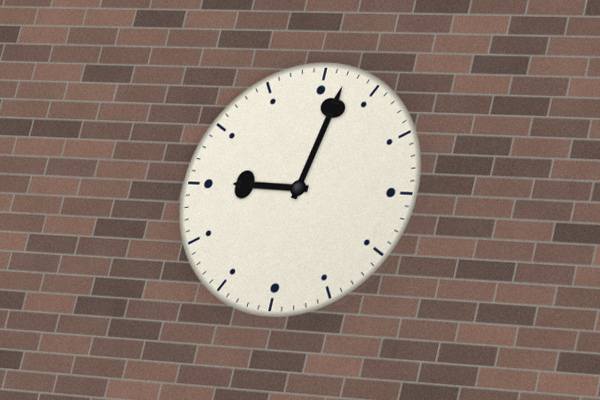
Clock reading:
{"hour": 9, "minute": 2}
